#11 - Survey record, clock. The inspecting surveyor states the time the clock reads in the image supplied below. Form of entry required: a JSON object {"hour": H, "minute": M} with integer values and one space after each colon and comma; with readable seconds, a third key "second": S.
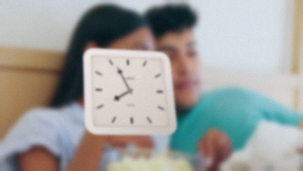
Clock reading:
{"hour": 7, "minute": 56}
